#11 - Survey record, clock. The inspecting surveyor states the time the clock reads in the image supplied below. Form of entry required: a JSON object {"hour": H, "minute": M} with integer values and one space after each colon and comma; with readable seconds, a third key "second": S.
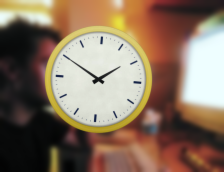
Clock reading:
{"hour": 1, "minute": 50}
